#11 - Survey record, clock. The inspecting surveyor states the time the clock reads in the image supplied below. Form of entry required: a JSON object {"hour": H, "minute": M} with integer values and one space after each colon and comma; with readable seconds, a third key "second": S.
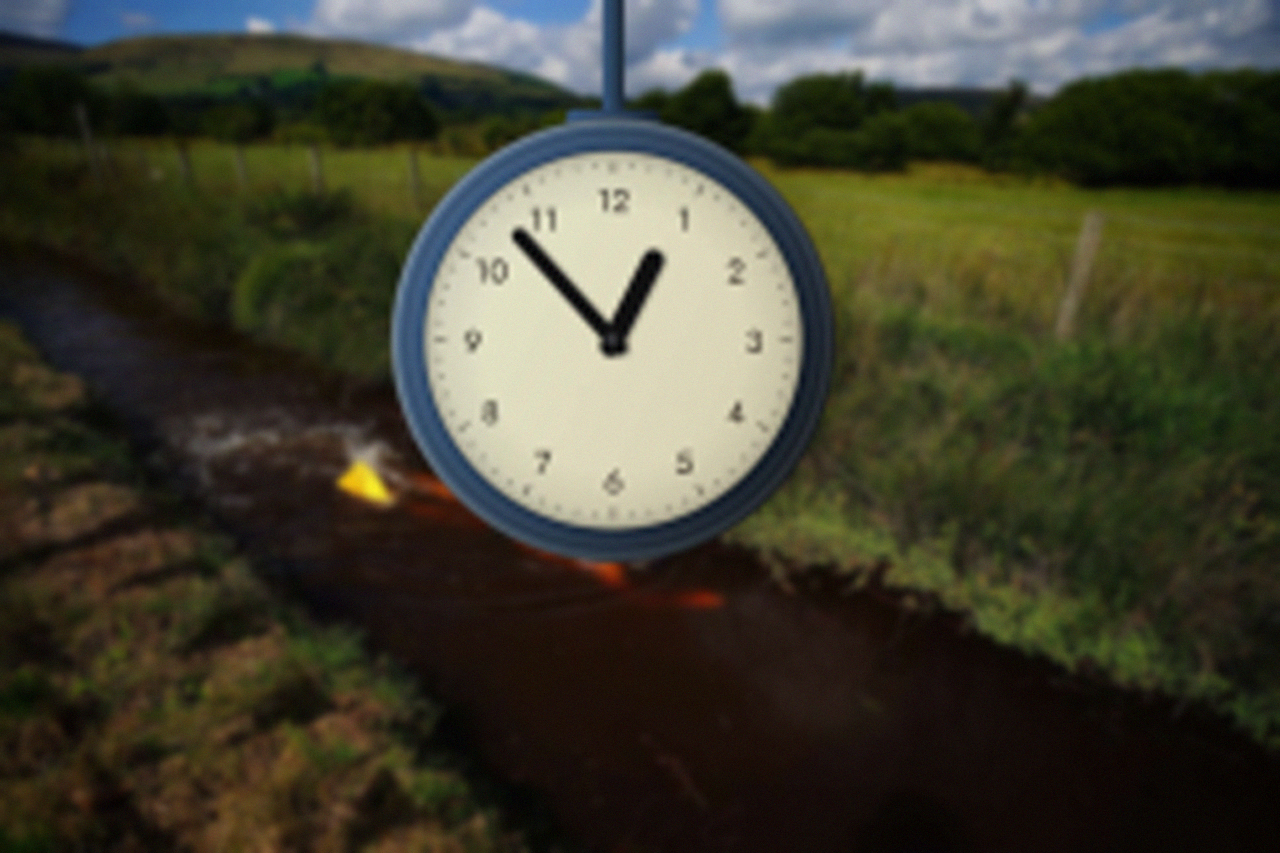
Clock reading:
{"hour": 12, "minute": 53}
